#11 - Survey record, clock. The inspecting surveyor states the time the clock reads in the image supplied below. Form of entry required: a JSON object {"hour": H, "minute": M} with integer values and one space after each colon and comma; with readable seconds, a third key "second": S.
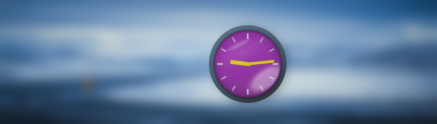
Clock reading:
{"hour": 9, "minute": 14}
